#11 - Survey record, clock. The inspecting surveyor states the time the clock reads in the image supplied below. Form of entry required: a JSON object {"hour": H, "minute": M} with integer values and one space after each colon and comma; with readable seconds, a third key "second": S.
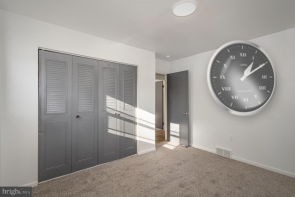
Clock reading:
{"hour": 1, "minute": 10}
